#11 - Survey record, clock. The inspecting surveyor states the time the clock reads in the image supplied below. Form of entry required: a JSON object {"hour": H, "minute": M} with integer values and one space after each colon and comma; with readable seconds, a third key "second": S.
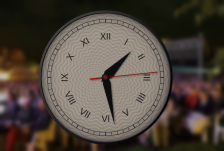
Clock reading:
{"hour": 1, "minute": 28, "second": 14}
